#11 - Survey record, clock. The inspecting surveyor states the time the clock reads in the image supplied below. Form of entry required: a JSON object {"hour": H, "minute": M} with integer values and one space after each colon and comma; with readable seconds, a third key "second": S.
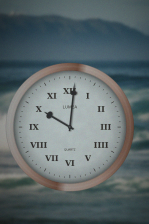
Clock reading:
{"hour": 10, "minute": 1}
